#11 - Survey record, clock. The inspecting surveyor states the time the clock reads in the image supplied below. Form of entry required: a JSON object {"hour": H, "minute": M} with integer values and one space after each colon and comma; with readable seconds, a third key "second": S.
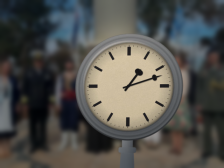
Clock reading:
{"hour": 1, "minute": 12}
